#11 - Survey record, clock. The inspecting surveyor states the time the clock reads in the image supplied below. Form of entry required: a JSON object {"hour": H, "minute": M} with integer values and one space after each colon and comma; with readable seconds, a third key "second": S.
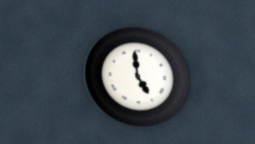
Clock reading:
{"hour": 4, "minute": 59}
